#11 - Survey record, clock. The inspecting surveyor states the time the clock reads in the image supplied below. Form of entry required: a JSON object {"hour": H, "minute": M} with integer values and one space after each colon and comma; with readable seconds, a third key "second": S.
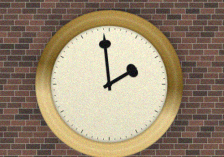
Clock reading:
{"hour": 1, "minute": 59}
